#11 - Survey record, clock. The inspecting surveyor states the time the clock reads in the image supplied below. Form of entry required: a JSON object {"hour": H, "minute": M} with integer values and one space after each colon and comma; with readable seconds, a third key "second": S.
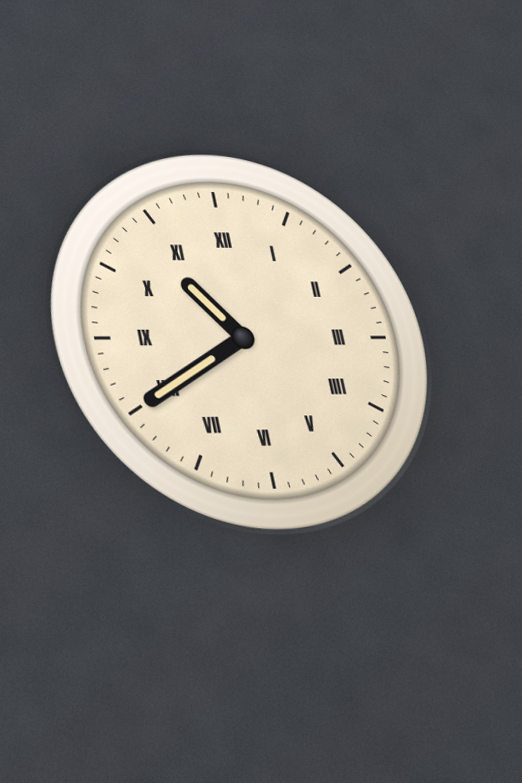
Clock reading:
{"hour": 10, "minute": 40}
